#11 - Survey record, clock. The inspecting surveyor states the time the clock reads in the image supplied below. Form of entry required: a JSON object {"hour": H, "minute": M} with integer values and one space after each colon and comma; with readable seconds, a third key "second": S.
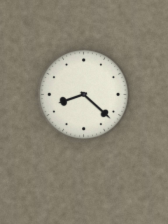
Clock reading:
{"hour": 8, "minute": 22}
